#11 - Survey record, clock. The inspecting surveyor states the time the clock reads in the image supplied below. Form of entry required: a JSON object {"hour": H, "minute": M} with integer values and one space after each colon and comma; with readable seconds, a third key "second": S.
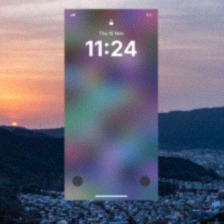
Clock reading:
{"hour": 11, "minute": 24}
